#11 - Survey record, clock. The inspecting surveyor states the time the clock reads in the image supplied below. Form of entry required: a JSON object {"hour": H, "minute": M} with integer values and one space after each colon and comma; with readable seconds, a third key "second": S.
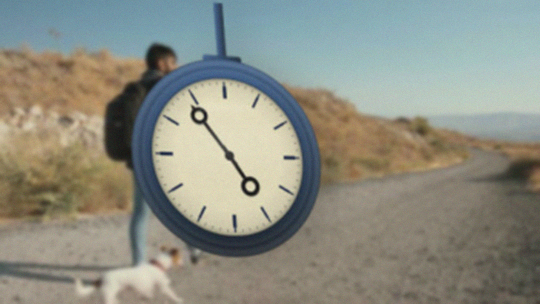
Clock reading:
{"hour": 4, "minute": 54}
